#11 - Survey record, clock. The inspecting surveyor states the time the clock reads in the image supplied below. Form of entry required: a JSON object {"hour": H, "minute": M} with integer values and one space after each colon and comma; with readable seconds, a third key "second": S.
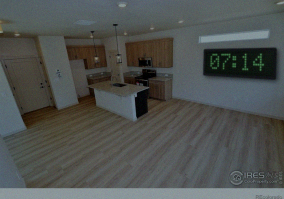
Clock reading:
{"hour": 7, "minute": 14}
